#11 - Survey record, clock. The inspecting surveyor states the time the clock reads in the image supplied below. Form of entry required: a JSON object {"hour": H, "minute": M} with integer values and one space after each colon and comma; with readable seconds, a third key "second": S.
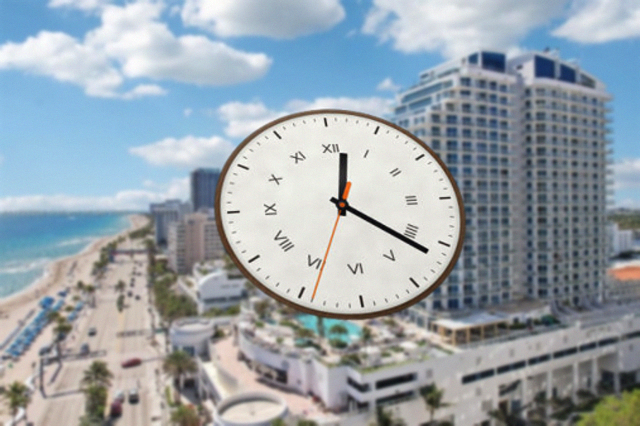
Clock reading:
{"hour": 12, "minute": 21, "second": 34}
